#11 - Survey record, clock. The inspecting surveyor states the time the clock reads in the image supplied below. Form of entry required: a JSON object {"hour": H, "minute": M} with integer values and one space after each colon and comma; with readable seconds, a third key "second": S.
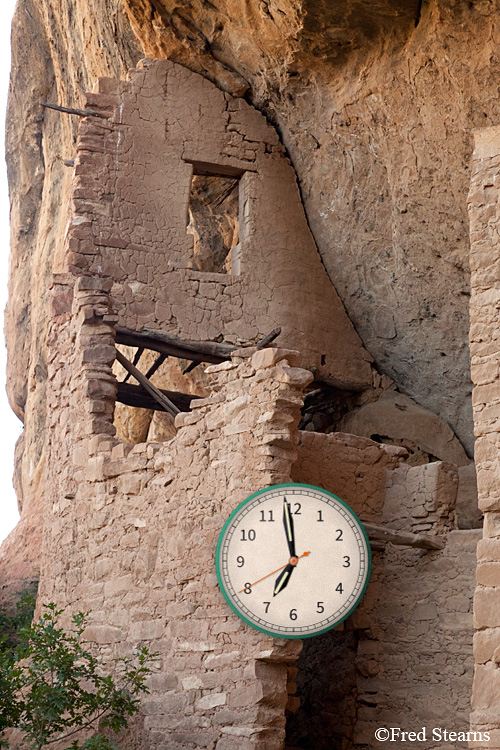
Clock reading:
{"hour": 6, "minute": 58, "second": 40}
